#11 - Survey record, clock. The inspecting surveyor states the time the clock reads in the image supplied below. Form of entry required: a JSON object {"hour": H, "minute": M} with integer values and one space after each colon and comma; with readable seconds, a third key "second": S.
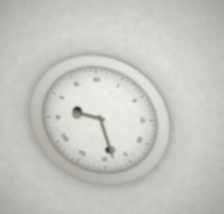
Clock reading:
{"hour": 9, "minute": 28}
